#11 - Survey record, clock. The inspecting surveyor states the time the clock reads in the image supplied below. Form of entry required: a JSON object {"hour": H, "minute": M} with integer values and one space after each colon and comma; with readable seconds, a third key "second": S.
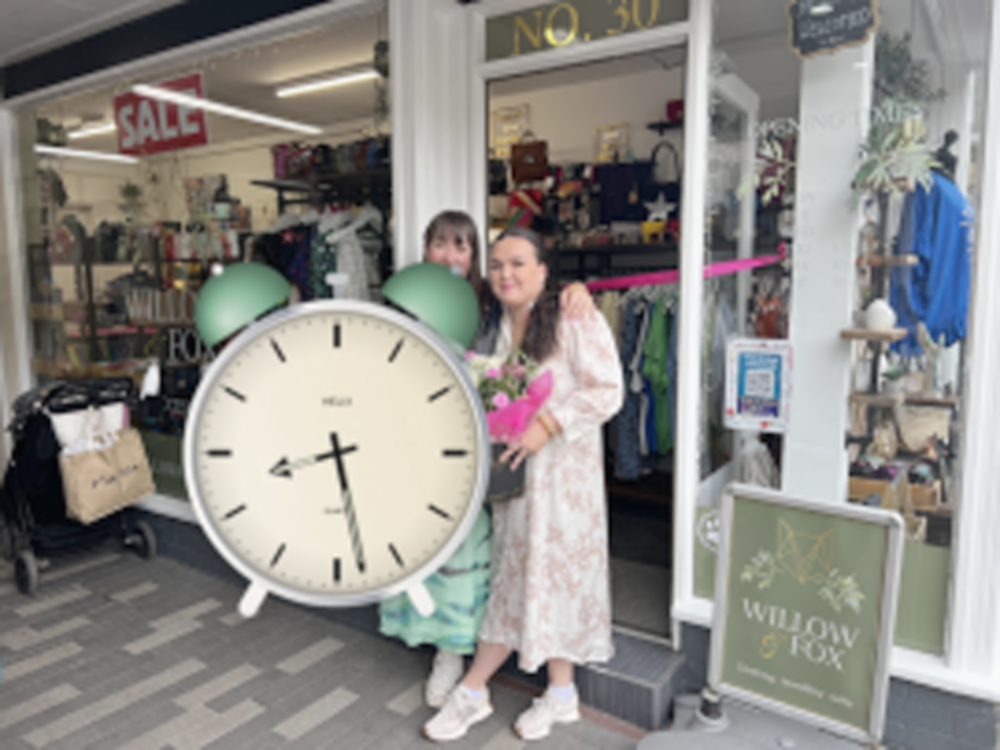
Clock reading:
{"hour": 8, "minute": 28}
